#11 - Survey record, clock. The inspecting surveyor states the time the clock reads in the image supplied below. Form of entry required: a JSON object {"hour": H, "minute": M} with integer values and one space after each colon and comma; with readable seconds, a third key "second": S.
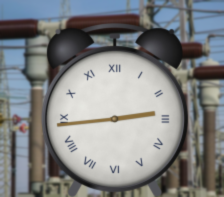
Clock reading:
{"hour": 2, "minute": 44}
